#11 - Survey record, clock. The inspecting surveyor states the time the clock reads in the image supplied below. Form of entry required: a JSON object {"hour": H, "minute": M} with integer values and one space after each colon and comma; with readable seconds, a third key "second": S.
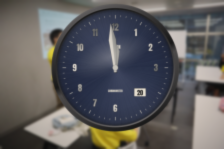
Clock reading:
{"hour": 11, "minute": 59}
